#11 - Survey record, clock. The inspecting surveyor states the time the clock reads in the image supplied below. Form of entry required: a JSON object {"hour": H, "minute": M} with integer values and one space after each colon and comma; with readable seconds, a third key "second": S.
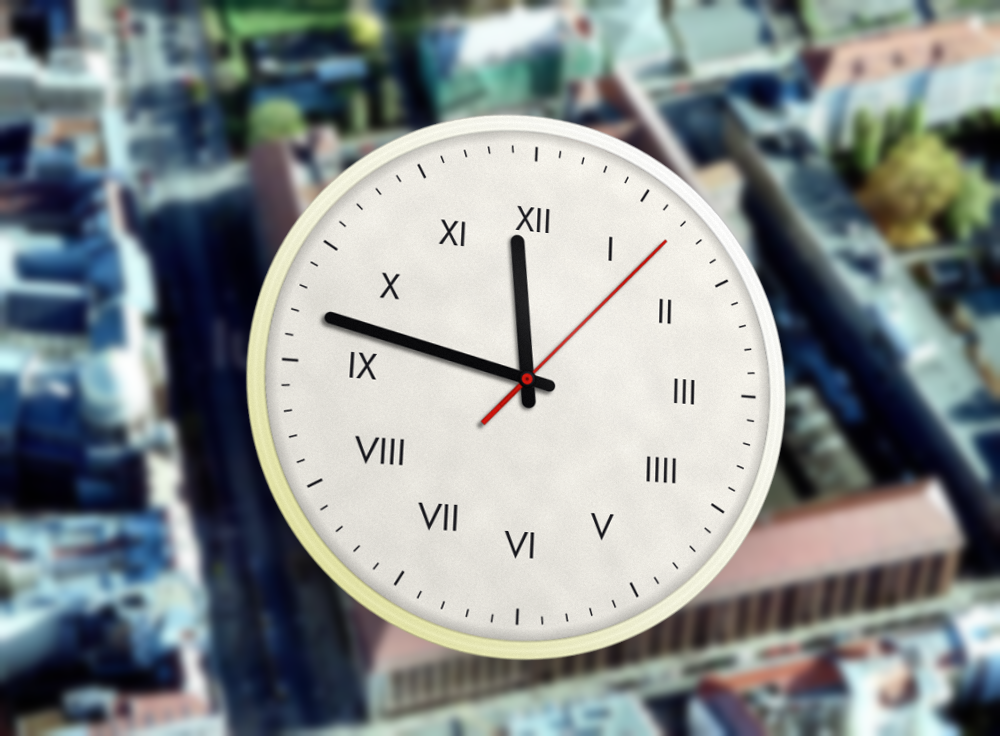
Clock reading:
{"hour": 11, "minute": 47, "second": 7}
